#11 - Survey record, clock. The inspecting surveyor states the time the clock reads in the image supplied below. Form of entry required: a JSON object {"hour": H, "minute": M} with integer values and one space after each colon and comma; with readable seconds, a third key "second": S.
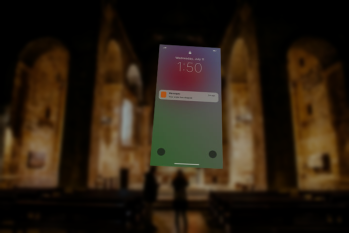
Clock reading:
{"hour": 1, "minute": 50}
